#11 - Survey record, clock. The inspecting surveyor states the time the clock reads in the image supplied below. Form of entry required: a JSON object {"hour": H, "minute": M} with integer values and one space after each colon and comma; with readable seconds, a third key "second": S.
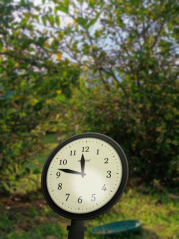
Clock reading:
{"hour": 11, "minute": 47}
